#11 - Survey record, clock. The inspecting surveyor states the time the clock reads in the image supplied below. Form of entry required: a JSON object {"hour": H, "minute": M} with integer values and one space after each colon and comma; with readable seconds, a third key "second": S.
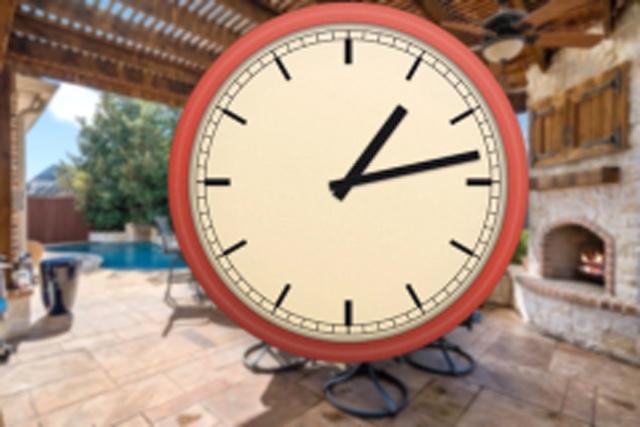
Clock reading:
{"hour": 1, "minute": 13}
